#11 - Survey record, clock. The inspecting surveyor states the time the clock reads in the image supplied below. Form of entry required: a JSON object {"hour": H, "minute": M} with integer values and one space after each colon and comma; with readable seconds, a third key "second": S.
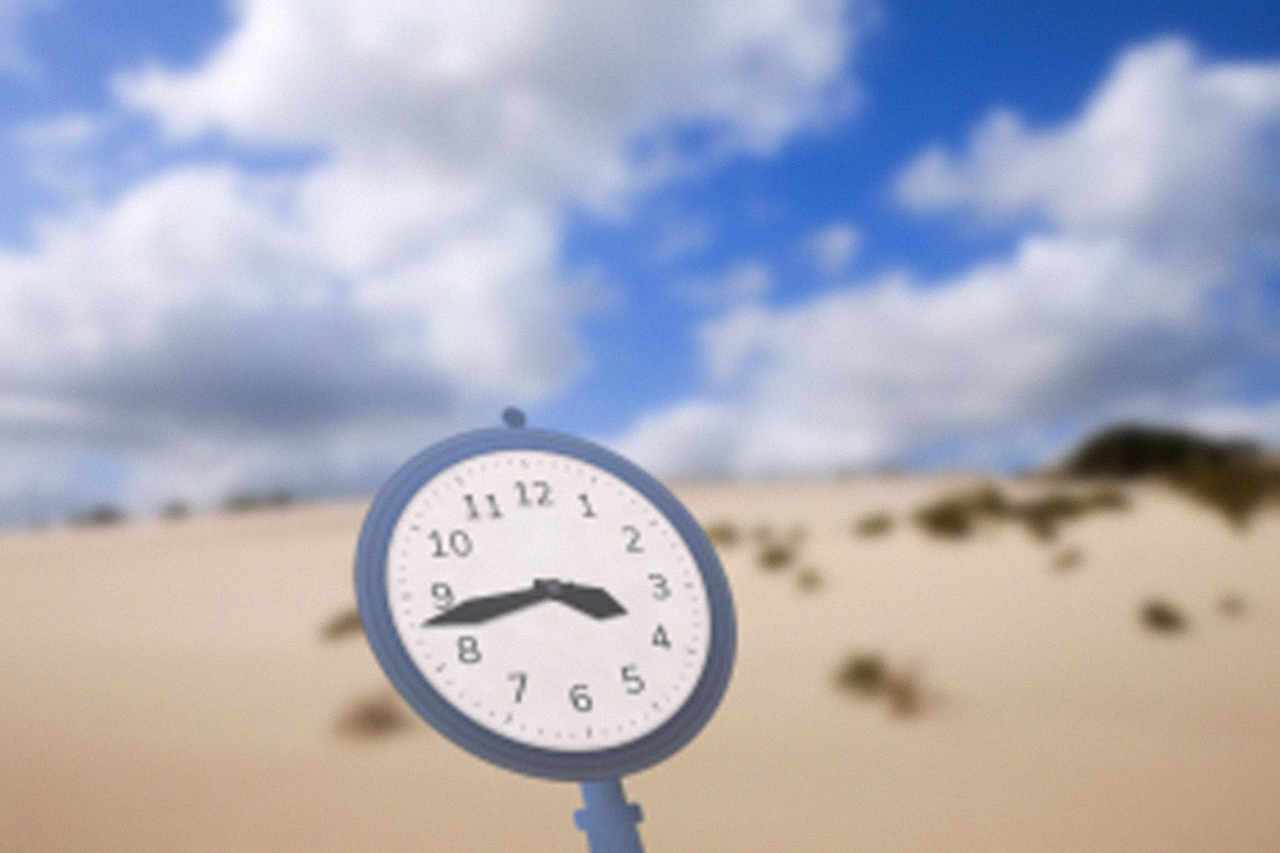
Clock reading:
{"hour": 3, "minute": 43}
